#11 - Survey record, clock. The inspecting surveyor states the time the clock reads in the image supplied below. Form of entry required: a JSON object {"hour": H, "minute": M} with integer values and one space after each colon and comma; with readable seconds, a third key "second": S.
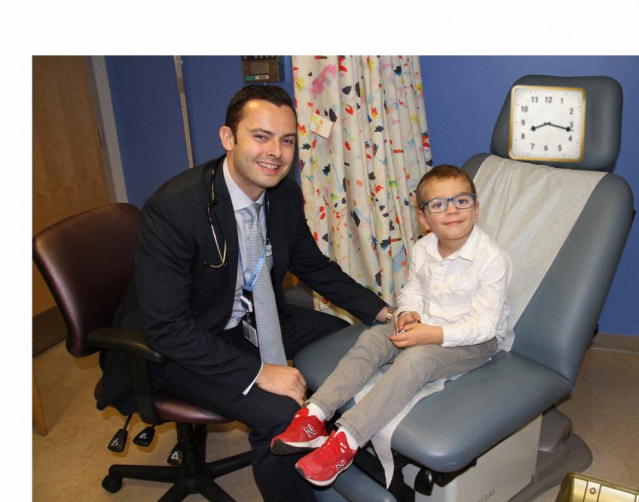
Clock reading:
{"hour": 8, "minute": 17}
